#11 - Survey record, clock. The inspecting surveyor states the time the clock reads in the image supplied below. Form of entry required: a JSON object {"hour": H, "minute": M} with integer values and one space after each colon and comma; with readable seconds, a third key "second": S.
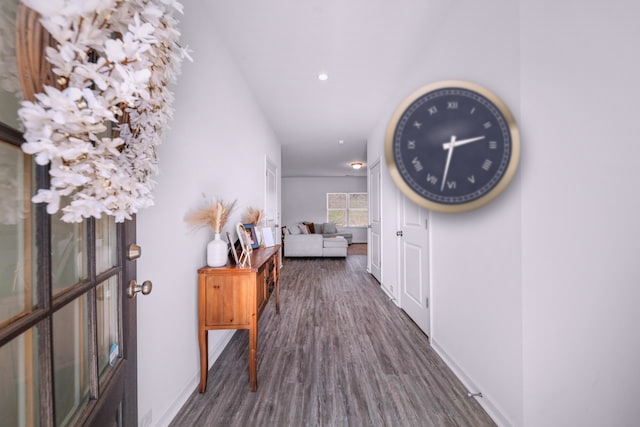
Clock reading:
{"hour": 2, "minute": 32}
